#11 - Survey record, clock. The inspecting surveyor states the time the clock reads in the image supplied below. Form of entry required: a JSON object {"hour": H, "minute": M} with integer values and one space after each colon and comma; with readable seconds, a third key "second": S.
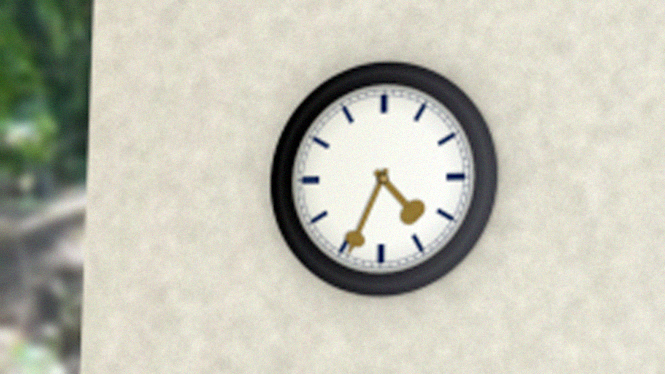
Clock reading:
{"hour": 4, "minute": 34}
